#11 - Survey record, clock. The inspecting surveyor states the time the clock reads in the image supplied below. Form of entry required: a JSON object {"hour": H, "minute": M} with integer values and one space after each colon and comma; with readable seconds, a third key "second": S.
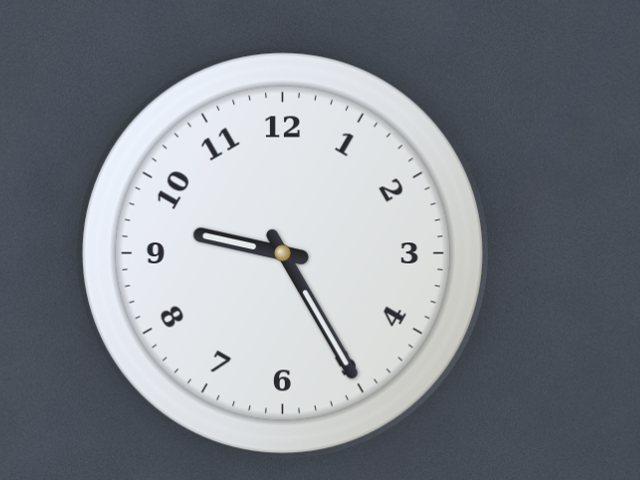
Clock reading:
{"hour": 9, "minute": 25}
